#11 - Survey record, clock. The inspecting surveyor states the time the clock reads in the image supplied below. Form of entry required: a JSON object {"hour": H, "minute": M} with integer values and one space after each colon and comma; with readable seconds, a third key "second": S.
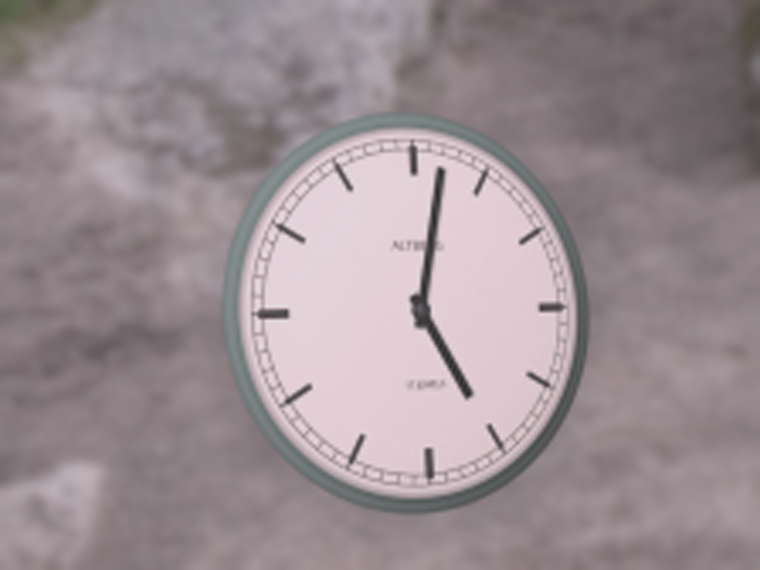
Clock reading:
{"hour": 5, "minute": 2}
